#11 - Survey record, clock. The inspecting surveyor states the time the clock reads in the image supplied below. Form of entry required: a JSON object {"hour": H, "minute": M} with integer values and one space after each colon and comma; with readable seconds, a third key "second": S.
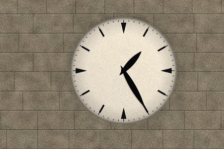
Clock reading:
{"hour": 1, "minute": 25}
